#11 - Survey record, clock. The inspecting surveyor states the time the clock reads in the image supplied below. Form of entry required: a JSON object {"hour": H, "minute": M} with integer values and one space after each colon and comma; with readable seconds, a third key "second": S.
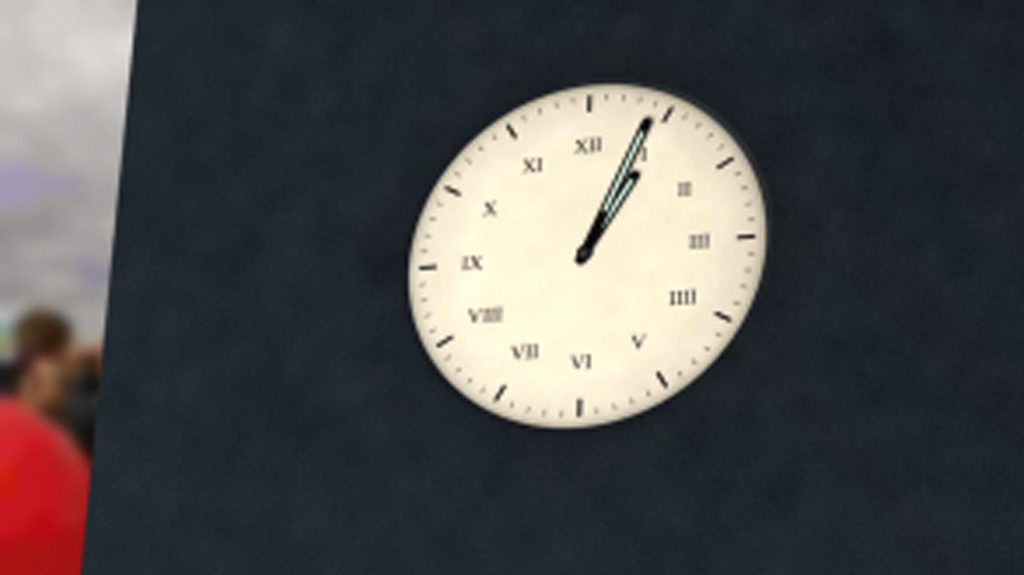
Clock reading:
{"hour": 1, "minute": 4}
